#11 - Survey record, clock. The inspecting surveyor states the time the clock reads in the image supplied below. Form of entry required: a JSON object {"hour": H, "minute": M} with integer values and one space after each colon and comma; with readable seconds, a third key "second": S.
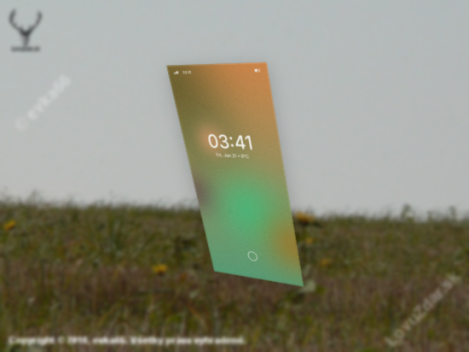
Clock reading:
{"hour": 3, "minute": 41}
